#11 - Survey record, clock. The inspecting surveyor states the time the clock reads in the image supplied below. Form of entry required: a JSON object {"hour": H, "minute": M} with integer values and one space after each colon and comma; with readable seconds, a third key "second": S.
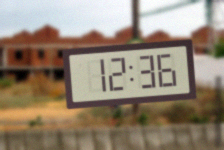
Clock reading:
{"hour": 12, "minute": 36}
